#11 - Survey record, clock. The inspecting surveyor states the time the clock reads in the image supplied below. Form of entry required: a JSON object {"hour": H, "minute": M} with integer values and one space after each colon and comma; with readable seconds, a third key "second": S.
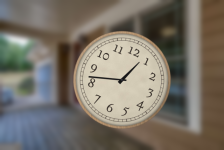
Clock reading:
{"hour": 12, "minute": 42}
